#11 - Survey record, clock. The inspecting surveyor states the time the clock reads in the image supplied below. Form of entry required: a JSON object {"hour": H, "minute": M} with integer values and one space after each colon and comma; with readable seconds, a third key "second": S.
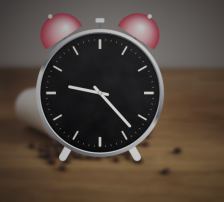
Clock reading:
{"hour": 9, "minute": 23}
